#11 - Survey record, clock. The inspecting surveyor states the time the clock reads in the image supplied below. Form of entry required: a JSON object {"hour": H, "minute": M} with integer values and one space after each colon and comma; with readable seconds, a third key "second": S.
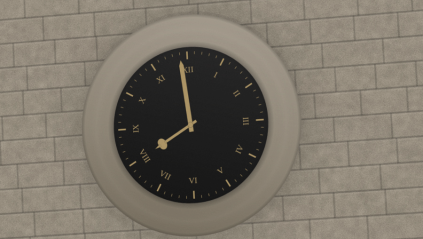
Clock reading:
{"hour": 7, "minute": 59}
